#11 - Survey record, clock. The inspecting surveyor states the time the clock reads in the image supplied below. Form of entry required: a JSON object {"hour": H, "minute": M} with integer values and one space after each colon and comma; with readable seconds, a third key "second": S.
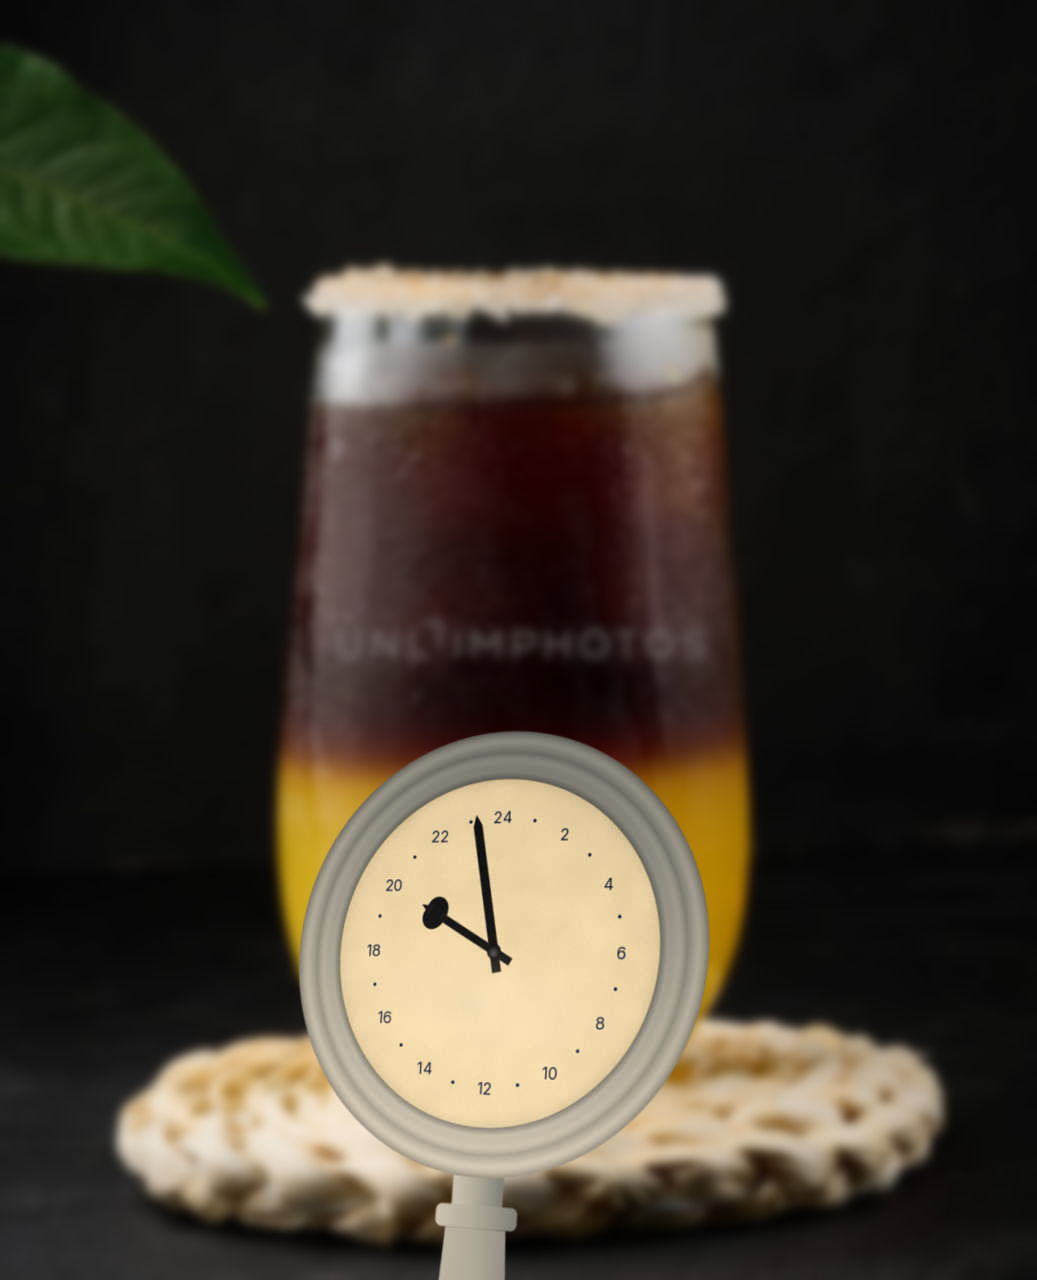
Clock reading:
{"hour": 19, "minute": 58}
